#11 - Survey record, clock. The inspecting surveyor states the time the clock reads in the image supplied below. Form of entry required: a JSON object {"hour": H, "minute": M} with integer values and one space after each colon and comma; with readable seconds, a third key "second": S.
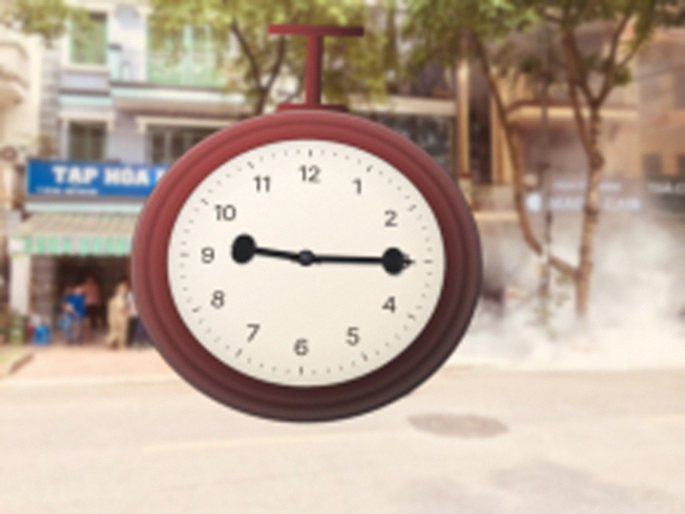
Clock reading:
{"hour": 9, "minute": 15}
